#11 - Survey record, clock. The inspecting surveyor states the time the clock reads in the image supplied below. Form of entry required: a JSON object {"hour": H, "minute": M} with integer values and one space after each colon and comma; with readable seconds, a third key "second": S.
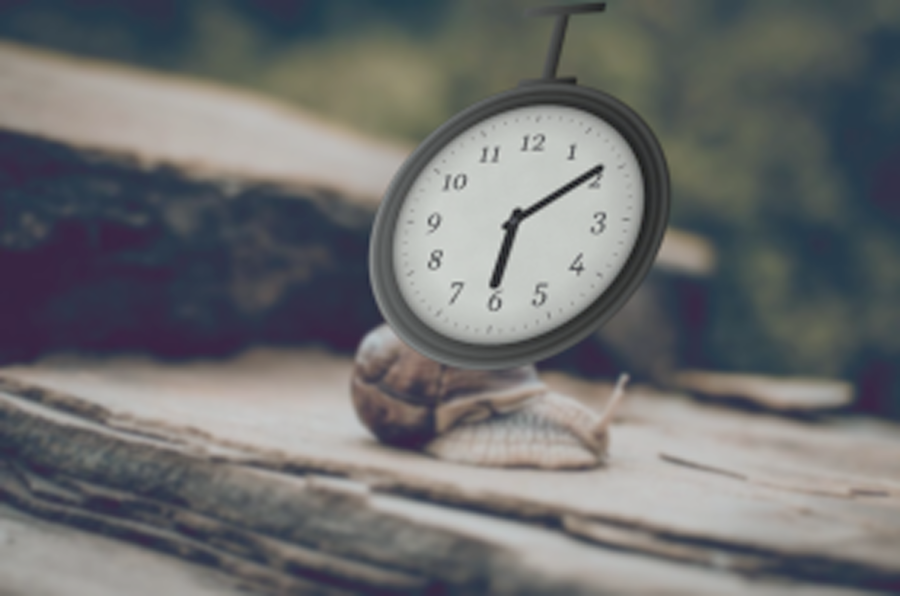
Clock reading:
{"hour": 6, "minute": 9}
